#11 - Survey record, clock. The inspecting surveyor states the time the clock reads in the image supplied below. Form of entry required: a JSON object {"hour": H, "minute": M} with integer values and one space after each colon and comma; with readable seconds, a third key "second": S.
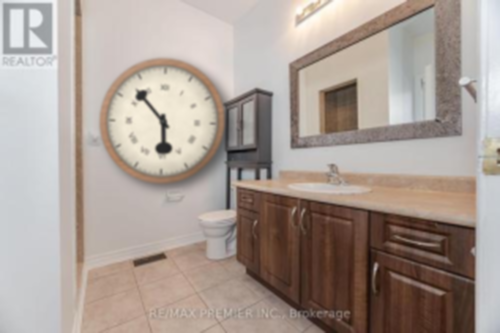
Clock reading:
{"hour": 5, "minute": 53}
